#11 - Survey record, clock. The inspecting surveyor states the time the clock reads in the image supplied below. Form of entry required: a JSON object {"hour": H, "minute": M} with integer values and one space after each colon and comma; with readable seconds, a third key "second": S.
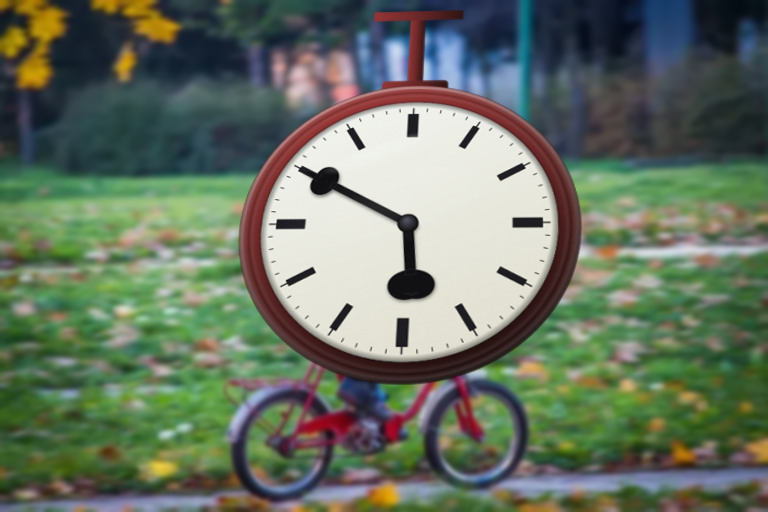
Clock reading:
{"hour": 5, "minute": 50}
